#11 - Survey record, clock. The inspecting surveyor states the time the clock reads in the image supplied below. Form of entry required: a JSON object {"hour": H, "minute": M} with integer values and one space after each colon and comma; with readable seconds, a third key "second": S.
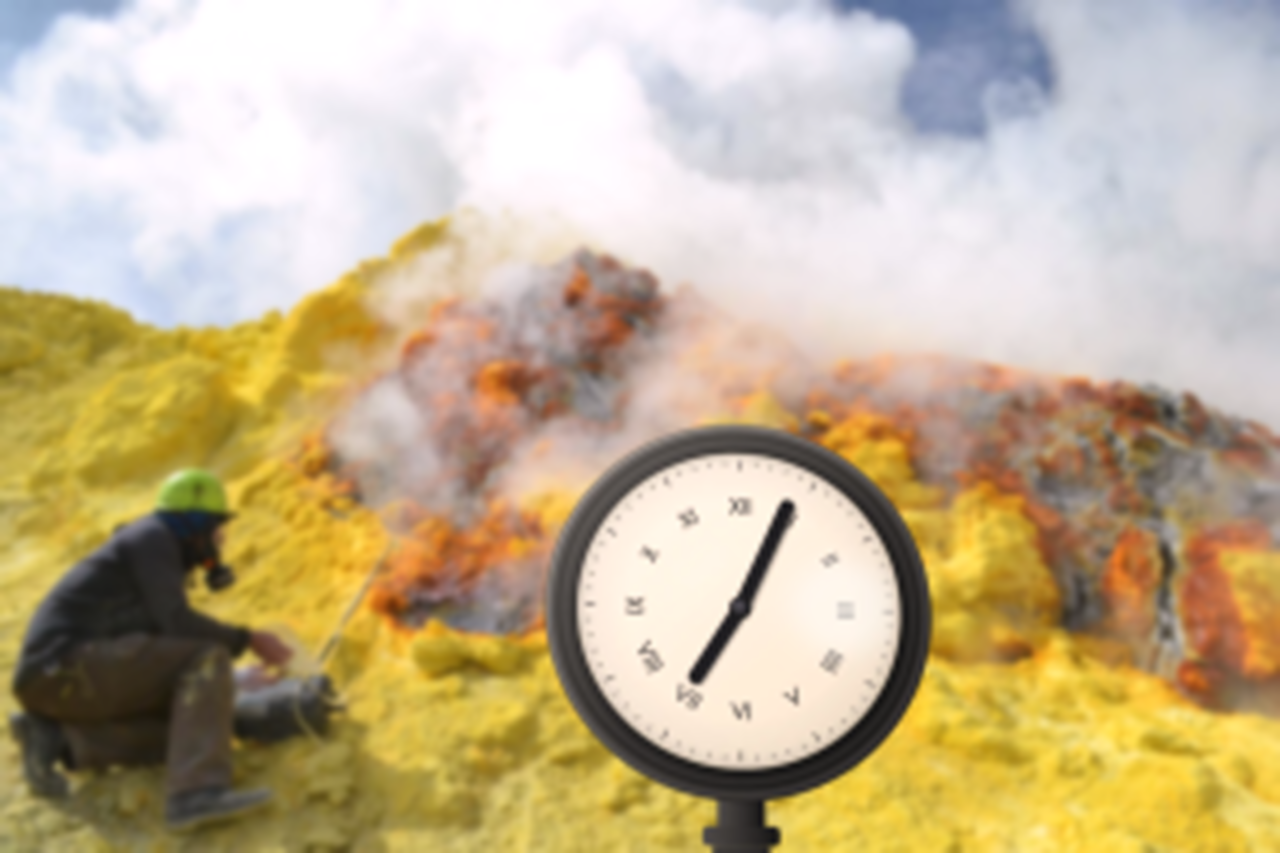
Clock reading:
{"hour": 7, "minute": 4}
